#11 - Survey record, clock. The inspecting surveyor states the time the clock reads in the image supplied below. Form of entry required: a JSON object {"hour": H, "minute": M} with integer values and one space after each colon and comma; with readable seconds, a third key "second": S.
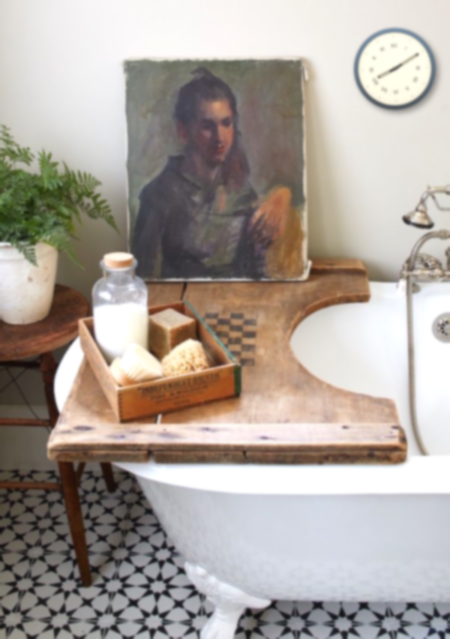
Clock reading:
{"hour": 8, "minute": 10}
